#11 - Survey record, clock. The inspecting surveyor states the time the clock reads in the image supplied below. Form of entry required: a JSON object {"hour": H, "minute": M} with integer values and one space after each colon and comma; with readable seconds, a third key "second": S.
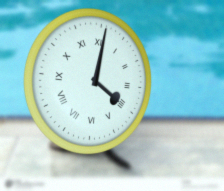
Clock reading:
{"hour": 4, "minute": 1}
